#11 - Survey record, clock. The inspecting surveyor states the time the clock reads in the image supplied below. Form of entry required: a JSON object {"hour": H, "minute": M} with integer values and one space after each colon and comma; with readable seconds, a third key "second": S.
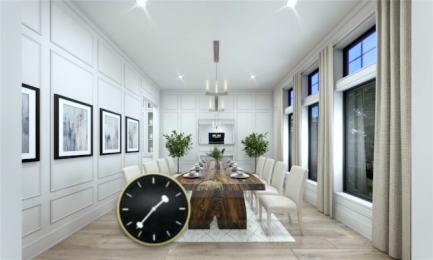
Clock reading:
{"hour": 1, "minute": 37}
